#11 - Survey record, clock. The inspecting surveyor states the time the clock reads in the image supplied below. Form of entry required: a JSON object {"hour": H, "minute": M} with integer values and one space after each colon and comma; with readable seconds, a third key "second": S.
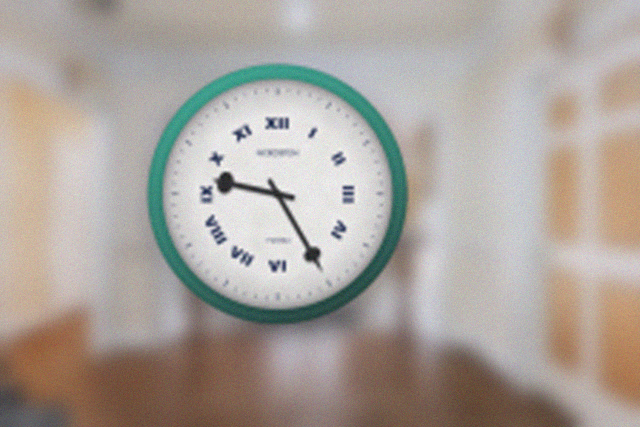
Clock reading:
{"hour": 9, "minute": 25}
